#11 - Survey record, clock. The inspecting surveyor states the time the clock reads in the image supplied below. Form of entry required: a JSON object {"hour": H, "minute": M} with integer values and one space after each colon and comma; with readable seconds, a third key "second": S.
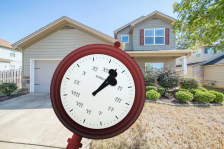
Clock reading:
{"hour": 1, "minute": 3}
